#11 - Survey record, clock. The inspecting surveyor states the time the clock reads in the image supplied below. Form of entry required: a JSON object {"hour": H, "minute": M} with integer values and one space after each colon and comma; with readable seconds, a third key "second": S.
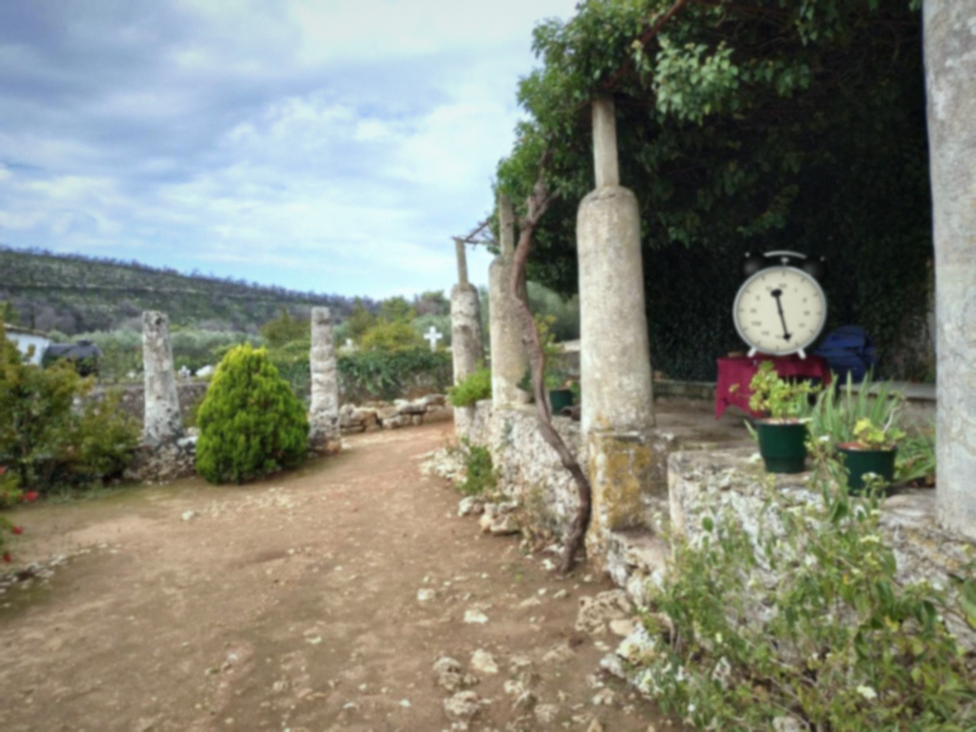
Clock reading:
{"hour": 11, "minute": 27}
